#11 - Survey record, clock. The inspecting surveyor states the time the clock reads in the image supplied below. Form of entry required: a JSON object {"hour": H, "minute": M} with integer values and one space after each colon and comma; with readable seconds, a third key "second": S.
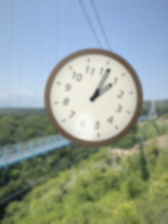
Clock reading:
{"hour": 1, "minute": 1}
